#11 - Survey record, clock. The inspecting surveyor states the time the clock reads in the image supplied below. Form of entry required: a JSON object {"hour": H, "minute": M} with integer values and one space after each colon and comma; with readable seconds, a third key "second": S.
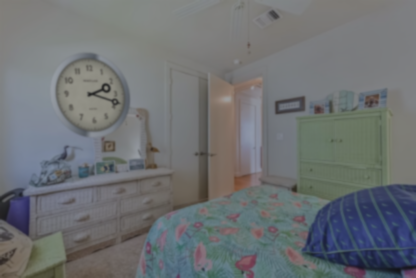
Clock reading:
{"hour": 2, "minute": 18}
